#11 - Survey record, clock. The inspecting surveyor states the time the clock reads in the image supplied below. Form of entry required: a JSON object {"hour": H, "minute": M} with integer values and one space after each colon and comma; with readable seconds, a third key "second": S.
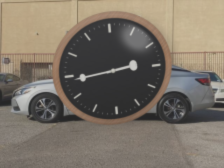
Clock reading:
{"hour": 2, "minute": 44}
